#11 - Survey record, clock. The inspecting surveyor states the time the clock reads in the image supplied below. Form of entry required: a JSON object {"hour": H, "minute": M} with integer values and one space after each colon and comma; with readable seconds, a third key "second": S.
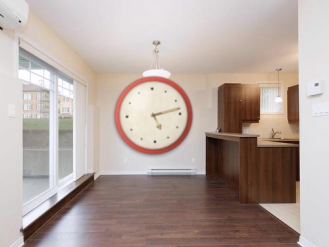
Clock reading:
{"hour": 5, "minute": 13}
